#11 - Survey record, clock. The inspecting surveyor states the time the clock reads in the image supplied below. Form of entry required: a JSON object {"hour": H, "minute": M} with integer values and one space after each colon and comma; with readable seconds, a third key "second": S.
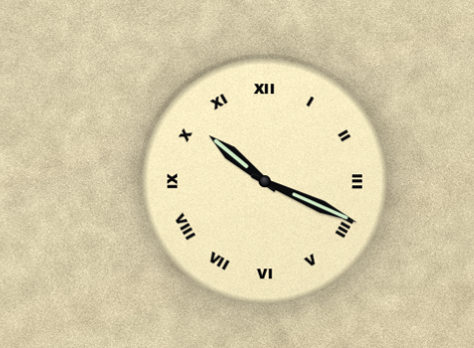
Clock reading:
{"hour": 10, "minute": 19}
